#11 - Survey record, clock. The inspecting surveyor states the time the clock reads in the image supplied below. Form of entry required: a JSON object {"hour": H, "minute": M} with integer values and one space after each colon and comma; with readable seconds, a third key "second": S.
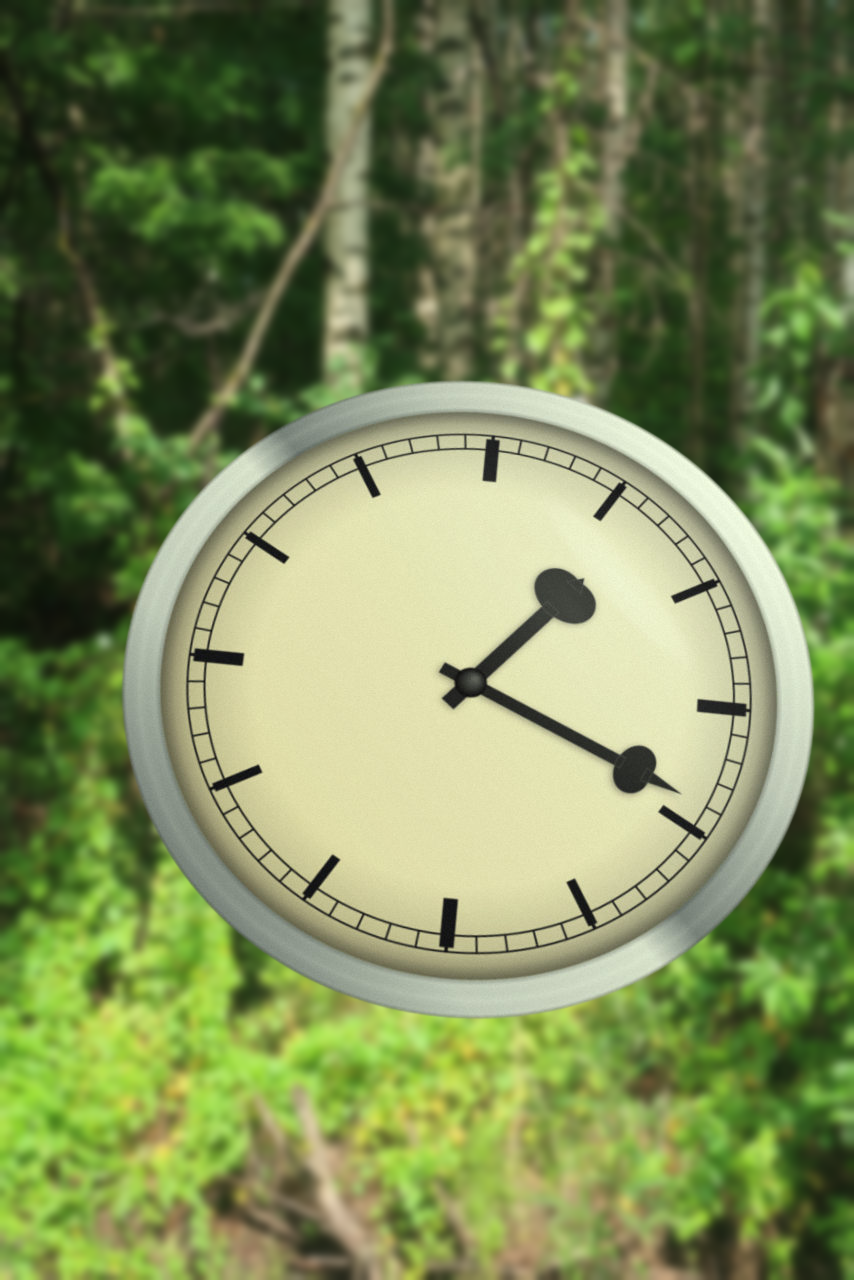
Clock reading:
{"hour": 1, "minute": 19}
